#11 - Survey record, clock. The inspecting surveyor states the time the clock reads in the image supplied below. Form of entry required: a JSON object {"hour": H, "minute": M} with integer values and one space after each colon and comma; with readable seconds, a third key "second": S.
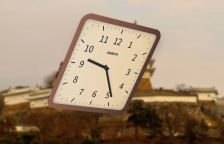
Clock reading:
{"hour": 9, "minute": 24}
